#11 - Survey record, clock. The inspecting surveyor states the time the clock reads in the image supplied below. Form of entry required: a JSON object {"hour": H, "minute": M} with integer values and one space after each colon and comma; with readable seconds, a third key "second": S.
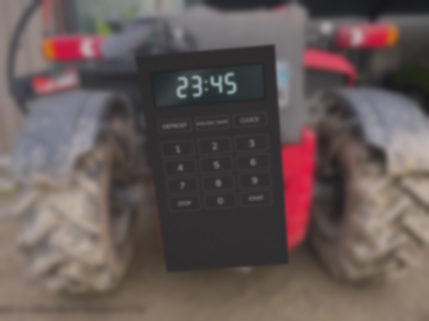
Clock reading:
{"hour": 23, "minute": 45}
